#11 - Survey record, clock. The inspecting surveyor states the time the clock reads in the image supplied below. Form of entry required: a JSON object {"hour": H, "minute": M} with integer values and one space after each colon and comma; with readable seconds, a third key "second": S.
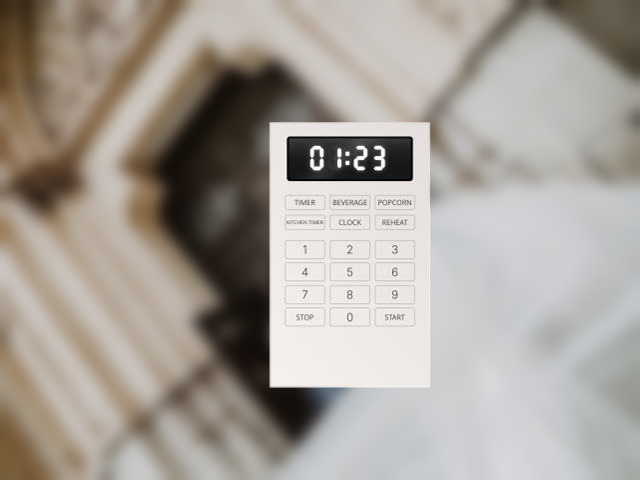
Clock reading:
{"hour": 1, "minute": 23}
